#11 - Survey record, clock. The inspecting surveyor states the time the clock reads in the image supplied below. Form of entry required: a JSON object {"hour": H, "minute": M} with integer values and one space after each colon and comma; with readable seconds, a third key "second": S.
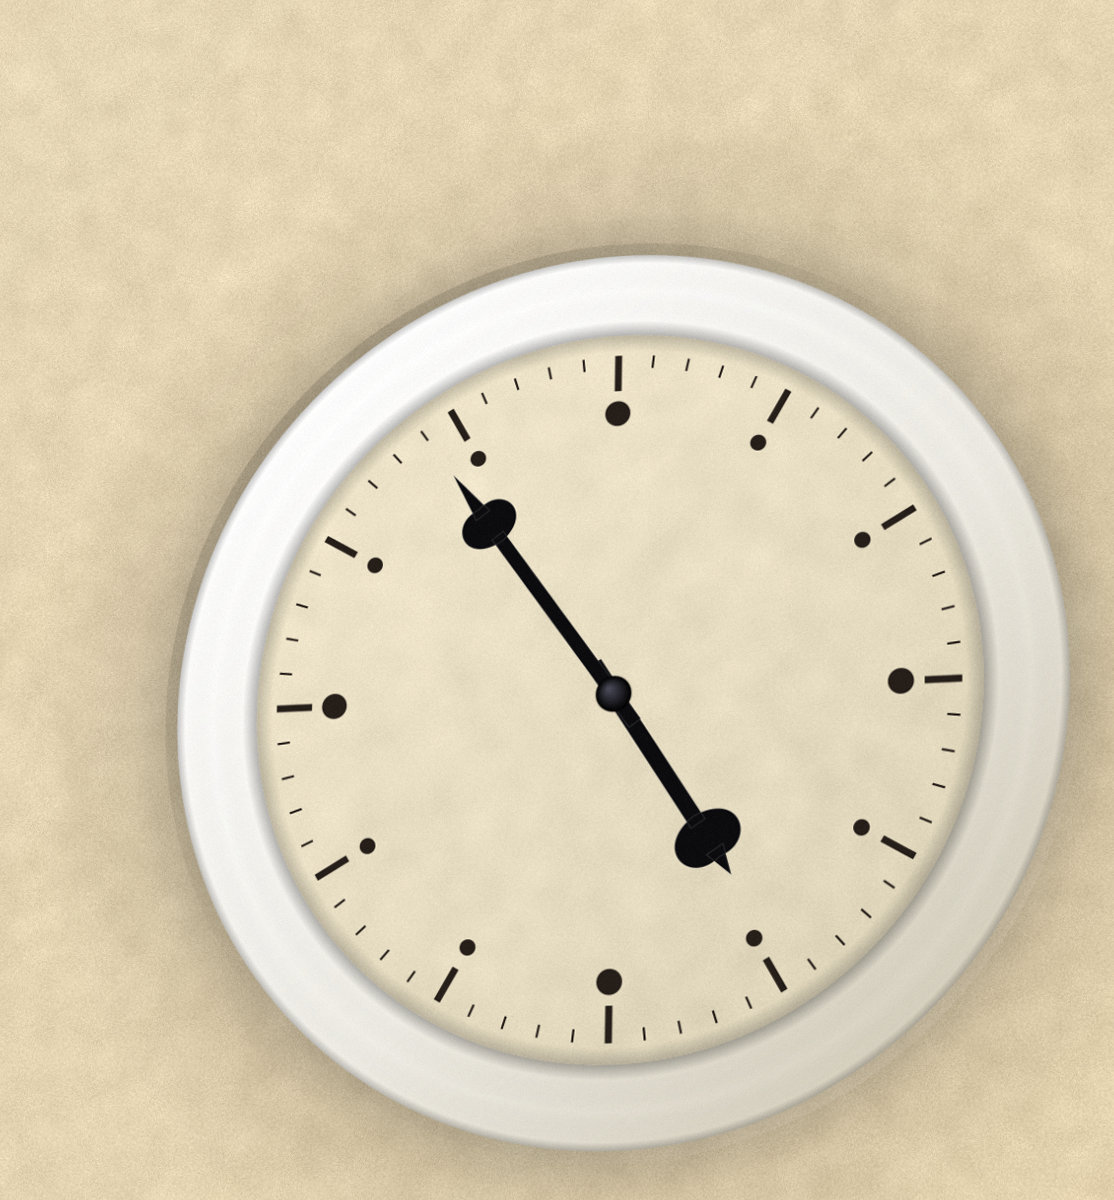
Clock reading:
{"hour": 4, "minute": 54}
